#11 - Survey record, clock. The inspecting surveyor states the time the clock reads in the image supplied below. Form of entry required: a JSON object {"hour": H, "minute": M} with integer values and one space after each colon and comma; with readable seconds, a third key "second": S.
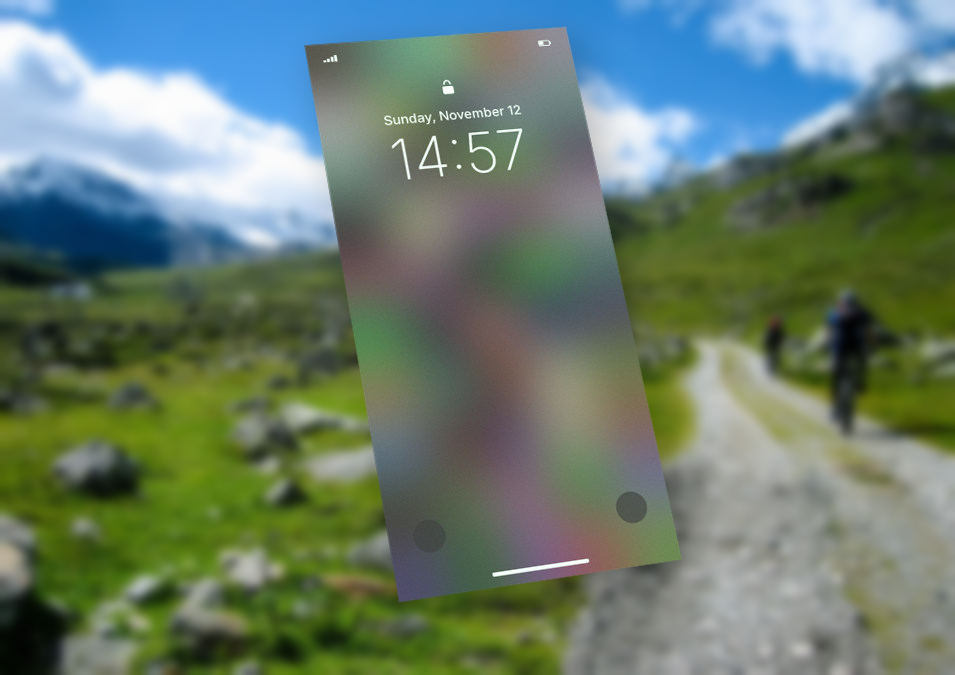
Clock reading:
{"hour": 14, "minute": 57}
